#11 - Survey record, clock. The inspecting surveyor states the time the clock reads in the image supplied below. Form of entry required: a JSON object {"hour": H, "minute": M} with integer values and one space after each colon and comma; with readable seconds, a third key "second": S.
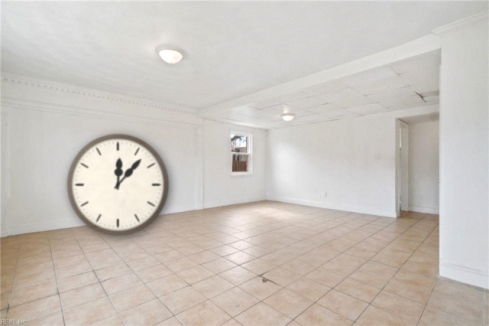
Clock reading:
{"hour": 12, "minute": 7}
